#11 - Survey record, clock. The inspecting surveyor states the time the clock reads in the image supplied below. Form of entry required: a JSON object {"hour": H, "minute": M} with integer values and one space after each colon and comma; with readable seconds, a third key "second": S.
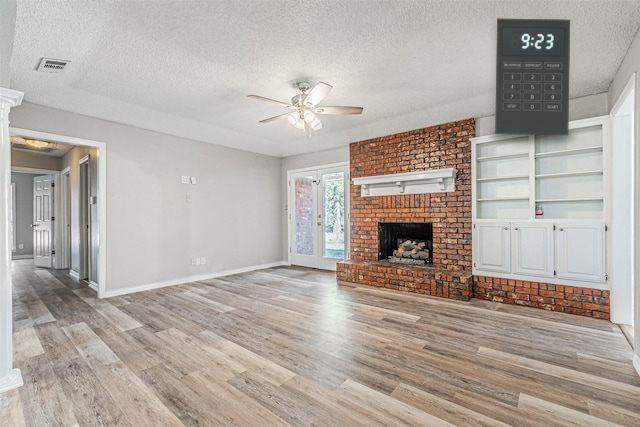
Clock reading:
{"hour": 9, "minute": 23}
